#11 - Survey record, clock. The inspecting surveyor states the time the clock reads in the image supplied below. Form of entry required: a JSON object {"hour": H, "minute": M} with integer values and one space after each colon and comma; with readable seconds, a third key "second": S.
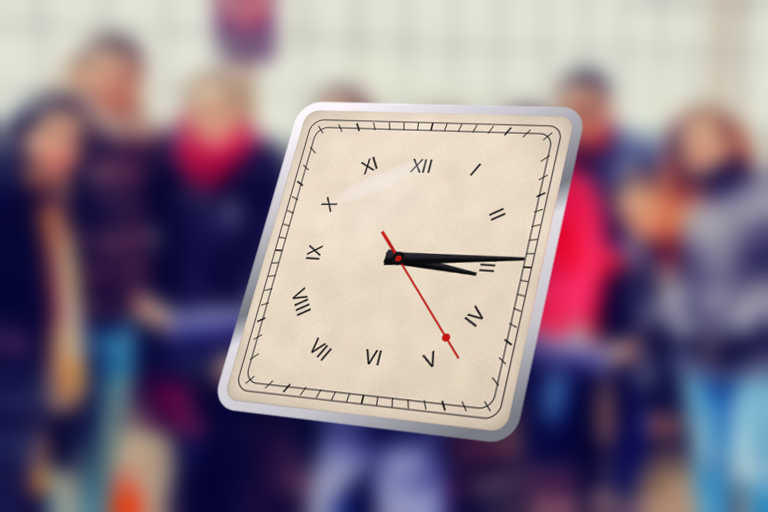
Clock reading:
{"hour": 3, "minute": 14, "second": 23}
